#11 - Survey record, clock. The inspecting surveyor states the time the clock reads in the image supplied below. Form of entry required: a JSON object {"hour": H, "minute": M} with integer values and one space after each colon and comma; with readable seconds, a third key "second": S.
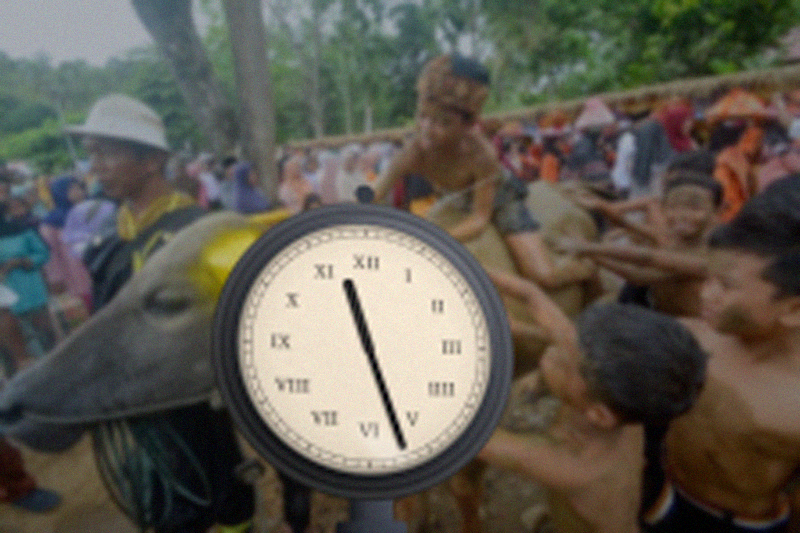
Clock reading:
{"hour": 11, "minute": 27}
